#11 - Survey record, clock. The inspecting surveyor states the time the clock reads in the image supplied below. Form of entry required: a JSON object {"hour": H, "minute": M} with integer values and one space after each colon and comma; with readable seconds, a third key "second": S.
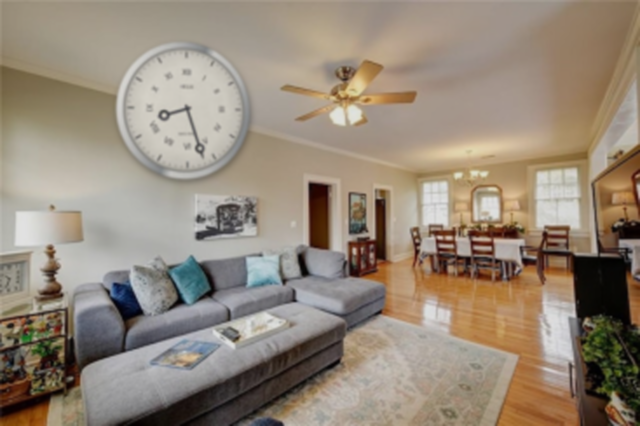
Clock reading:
{"hour": 8, "minute": 27}
